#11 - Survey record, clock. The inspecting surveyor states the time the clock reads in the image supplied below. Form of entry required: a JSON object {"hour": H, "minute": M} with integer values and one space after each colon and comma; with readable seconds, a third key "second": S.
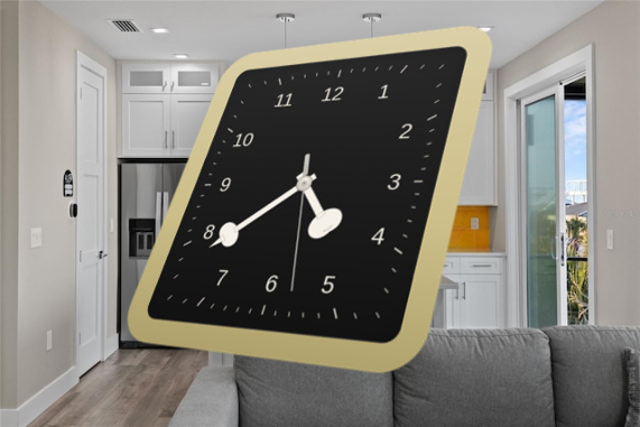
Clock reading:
{"hour": 4, "minute": 38, "second": 28}
